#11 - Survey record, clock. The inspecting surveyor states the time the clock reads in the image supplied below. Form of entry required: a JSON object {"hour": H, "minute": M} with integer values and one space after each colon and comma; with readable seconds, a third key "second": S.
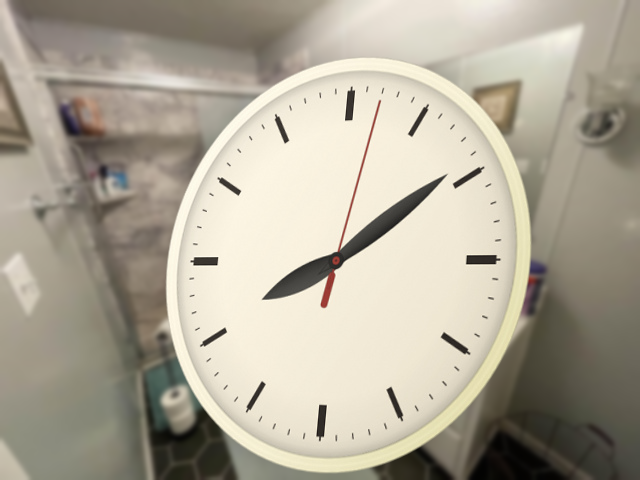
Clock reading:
{"hour": 8, "minute": 9, "second": 2}
